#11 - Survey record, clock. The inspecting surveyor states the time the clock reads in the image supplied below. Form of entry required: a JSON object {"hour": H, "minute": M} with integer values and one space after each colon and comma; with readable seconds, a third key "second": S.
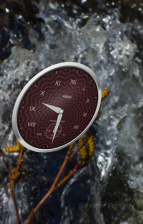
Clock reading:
{"hour": 9, "minute": 29}
